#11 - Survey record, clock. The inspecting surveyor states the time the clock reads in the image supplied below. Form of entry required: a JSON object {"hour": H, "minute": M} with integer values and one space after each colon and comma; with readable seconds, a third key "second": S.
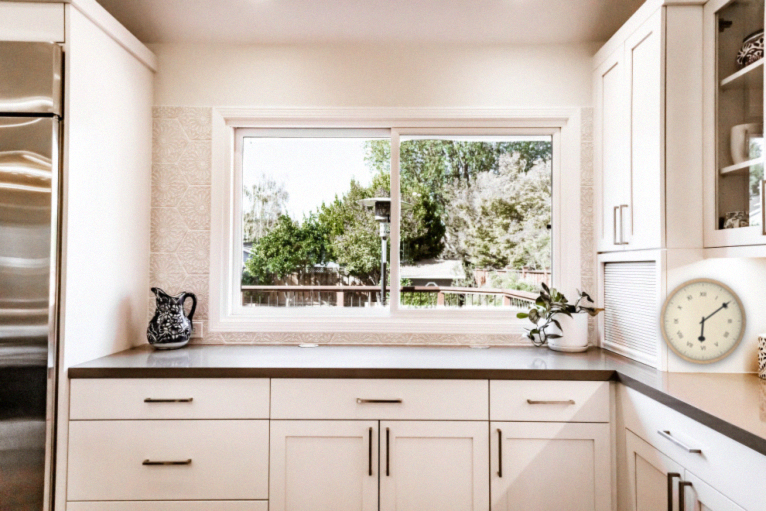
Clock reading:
{"hour": 6, "minute": 9}
